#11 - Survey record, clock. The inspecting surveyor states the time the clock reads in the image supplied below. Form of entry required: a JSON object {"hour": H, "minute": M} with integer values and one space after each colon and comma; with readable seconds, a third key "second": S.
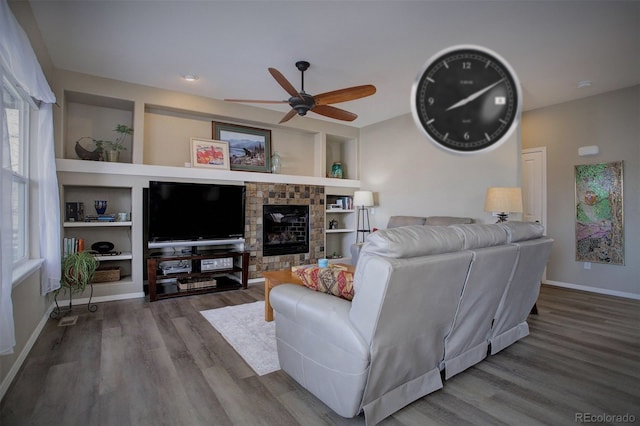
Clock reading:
{"hour": 8, "minute": 10}
